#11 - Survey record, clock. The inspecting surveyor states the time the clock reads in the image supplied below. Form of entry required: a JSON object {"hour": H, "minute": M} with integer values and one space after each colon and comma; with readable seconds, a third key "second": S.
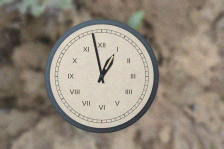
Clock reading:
{"hour": 12, "minute": 58}
